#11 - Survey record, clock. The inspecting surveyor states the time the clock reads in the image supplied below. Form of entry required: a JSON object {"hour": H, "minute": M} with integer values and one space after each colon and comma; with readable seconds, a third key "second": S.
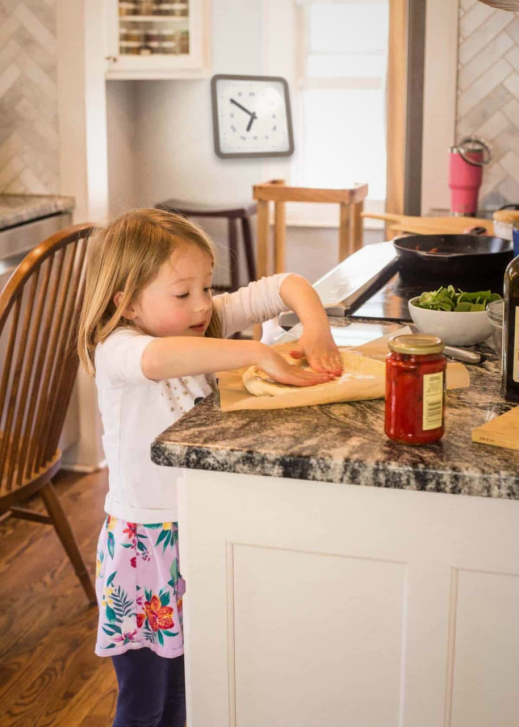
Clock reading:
{"hour": 6, "minute": 51}
